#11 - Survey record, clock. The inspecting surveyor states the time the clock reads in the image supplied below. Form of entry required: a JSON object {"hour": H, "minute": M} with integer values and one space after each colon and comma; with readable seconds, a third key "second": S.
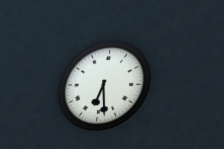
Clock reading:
{"hour": 6, "minute": 28}
